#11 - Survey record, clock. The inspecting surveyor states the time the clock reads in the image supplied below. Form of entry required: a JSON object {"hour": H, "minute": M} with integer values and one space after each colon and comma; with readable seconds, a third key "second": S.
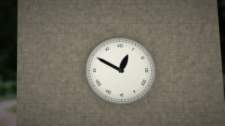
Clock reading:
{"hour": 12, "minute": 50}
